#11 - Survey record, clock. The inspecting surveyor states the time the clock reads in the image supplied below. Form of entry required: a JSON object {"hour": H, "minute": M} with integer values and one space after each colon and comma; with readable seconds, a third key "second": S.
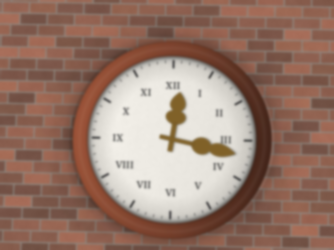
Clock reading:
{"hour": 12, "minute": 17}
